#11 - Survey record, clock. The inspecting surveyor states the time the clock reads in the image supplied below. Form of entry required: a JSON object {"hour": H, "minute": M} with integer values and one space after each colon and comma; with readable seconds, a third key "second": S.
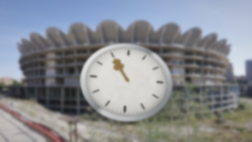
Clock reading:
{"hour": 10, "minute": 55}
